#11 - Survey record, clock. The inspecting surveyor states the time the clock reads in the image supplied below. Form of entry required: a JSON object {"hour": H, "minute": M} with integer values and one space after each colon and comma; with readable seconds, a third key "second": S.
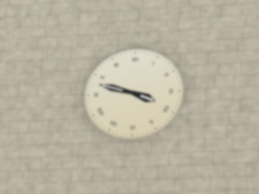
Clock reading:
{"hour": 3, "minute": 48}
